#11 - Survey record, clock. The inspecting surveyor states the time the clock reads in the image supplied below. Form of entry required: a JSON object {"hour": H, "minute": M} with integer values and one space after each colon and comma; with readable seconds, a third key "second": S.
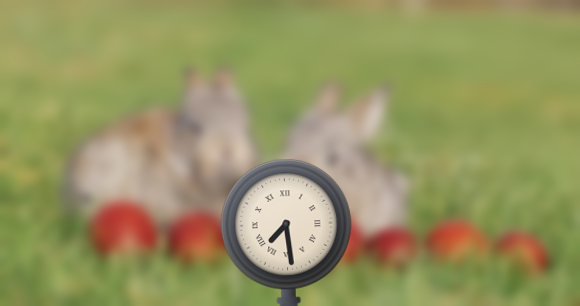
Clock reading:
{"hour": 7, "minute": 29}
